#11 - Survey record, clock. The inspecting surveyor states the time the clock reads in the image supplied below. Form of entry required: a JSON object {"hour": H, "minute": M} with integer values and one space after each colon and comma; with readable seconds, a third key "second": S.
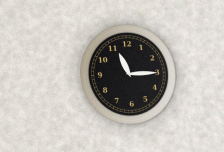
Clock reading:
{"hour": 11, "minute": 15}
